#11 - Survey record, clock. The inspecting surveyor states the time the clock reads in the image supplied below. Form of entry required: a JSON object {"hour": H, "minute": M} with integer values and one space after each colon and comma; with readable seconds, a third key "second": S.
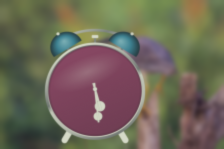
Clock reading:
{"hour": 5, "minute": 29}
